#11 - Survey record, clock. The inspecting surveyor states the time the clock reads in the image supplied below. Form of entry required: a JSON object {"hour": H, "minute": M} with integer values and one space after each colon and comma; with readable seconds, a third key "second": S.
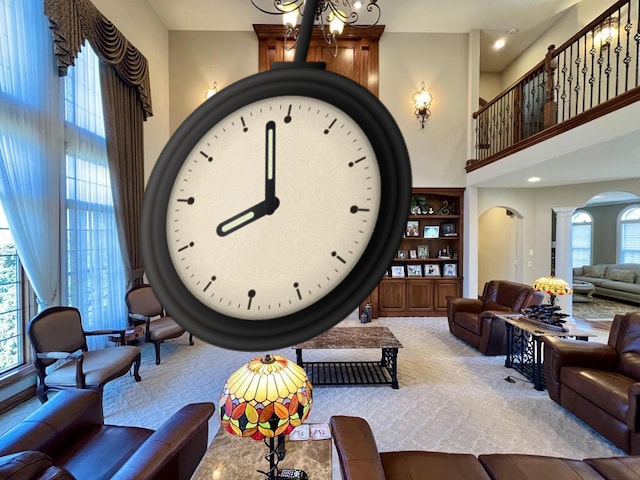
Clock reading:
{"hour": 7, "minute": 58}
